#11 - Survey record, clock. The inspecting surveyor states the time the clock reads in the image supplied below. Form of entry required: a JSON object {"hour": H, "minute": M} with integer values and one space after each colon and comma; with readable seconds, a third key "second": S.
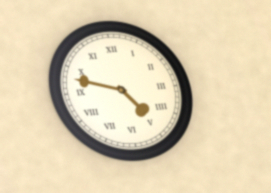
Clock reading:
{"hour": 4, "minute": 48}
